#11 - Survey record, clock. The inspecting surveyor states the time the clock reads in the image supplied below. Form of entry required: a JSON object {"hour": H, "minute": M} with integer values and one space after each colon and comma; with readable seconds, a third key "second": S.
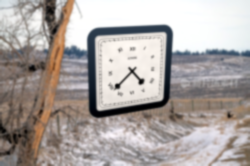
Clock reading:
{"hour": 4, "minute": 38}
